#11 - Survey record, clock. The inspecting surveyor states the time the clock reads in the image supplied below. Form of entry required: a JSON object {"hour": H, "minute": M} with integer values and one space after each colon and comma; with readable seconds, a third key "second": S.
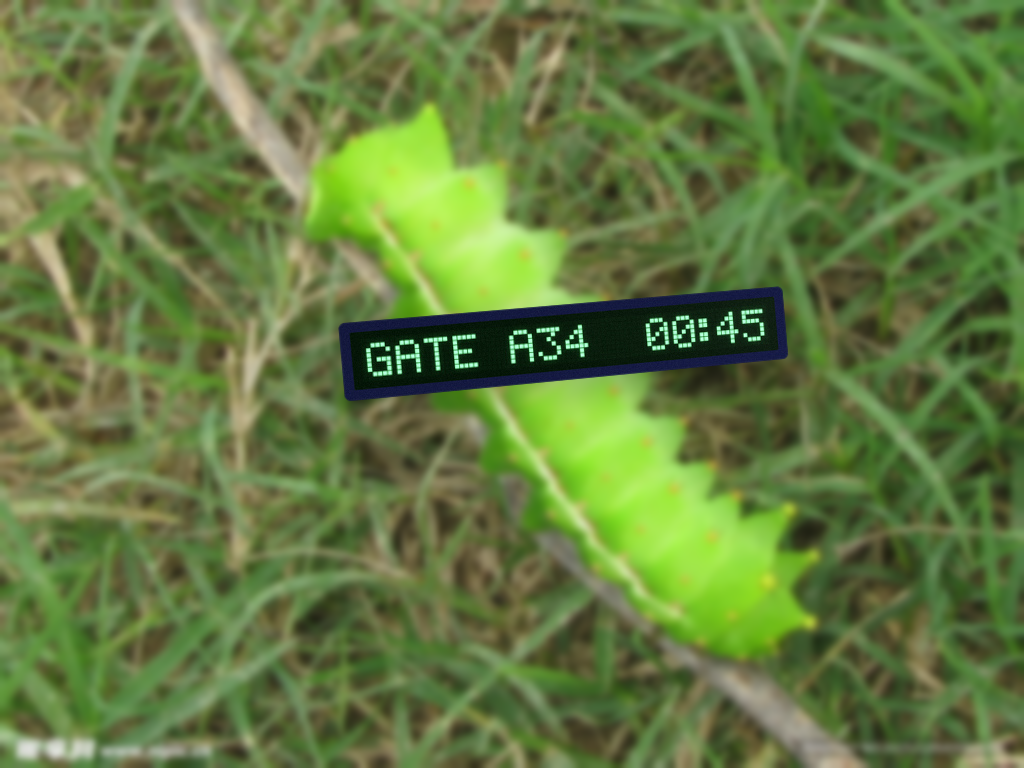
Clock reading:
{"hour": 0, "minute": 45}
